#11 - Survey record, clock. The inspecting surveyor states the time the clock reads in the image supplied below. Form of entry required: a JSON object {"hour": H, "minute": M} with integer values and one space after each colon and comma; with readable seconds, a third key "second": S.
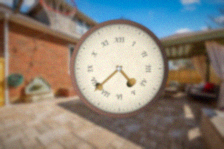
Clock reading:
{"hour": 4, "minute": 38}
